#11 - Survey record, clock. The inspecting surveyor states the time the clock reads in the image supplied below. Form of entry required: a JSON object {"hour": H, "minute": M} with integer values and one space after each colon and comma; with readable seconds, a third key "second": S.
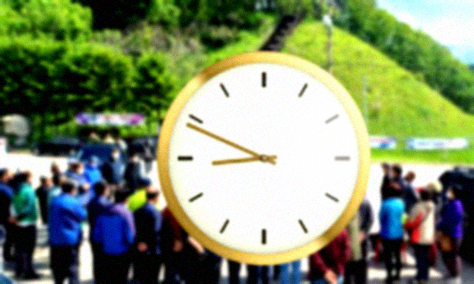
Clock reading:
{"hour": 8, "minute": 49}
